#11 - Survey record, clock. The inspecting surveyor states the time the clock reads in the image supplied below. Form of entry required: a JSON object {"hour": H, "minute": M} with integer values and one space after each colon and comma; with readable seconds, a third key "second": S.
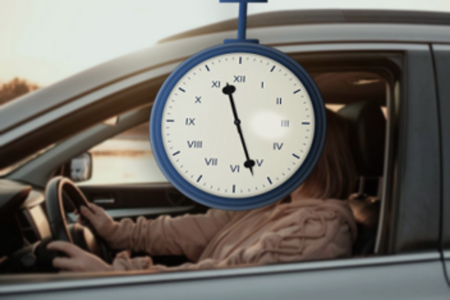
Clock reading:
{"hour": 11, "minute": 27}
